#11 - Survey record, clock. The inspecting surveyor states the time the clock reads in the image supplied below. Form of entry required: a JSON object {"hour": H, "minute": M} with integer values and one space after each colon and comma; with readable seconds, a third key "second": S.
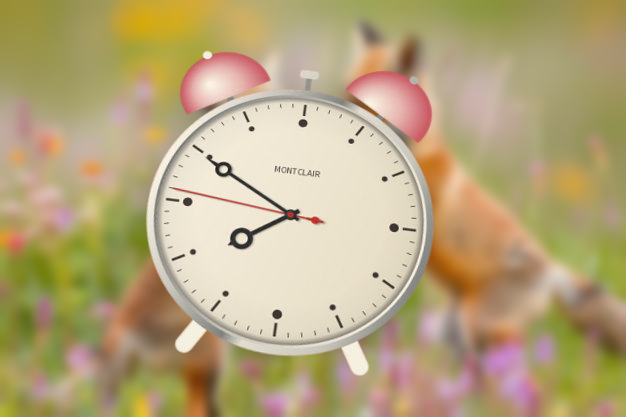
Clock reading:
{"hour": 7, "minute": 49, "second": 46}
